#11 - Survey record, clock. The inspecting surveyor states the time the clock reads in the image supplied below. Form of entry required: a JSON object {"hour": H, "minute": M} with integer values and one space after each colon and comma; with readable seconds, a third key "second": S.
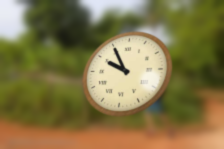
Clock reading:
{"hour": 9, "minute": 55}
